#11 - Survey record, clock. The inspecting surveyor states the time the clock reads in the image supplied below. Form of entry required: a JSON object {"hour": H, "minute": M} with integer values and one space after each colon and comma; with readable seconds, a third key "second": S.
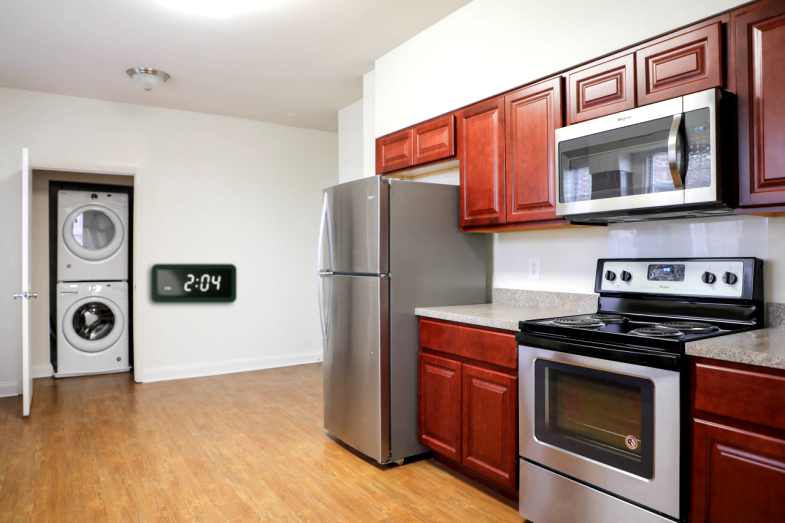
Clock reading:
{"hour": 2, "minute": 4}
